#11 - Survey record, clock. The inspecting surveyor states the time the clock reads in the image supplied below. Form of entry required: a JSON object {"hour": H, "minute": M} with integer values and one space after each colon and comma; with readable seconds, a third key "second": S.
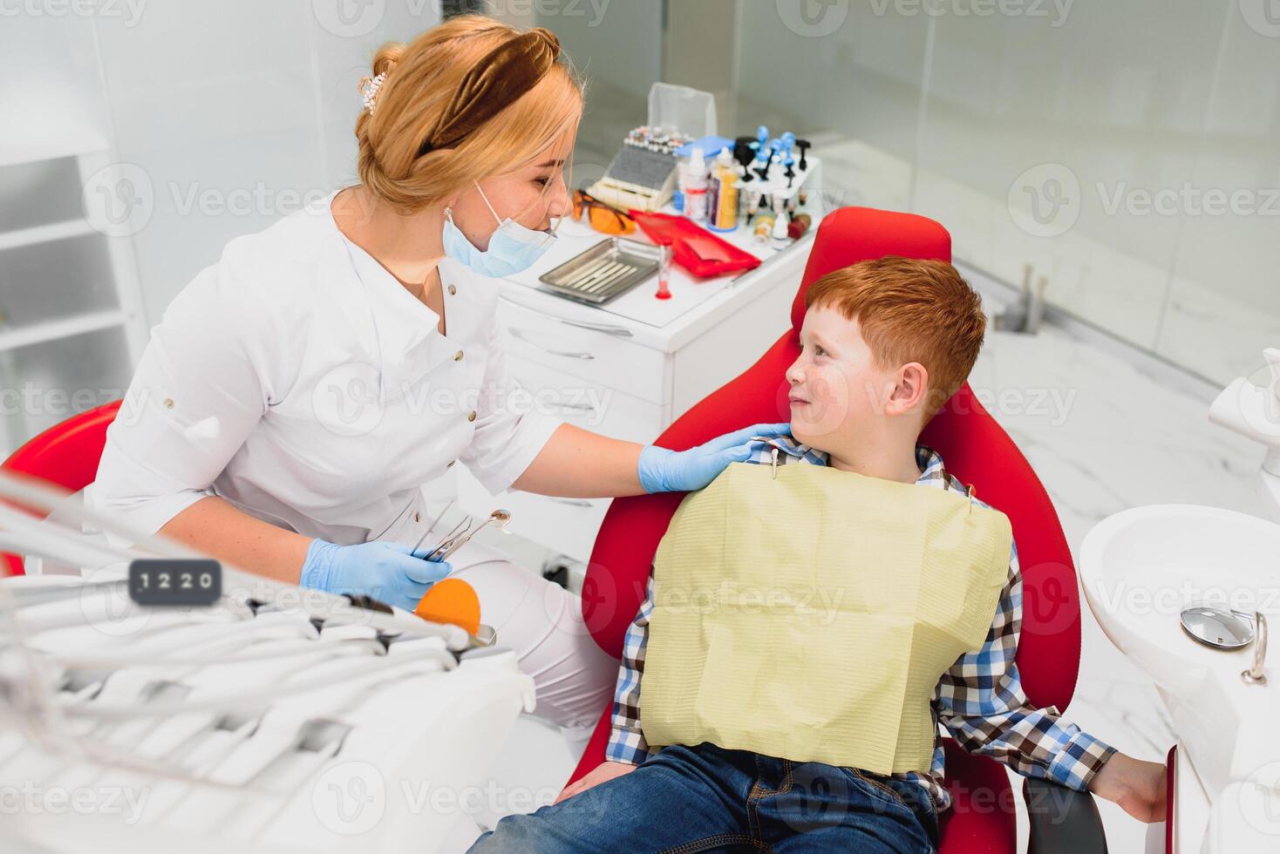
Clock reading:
{"hour": 12, "minute": 20}
